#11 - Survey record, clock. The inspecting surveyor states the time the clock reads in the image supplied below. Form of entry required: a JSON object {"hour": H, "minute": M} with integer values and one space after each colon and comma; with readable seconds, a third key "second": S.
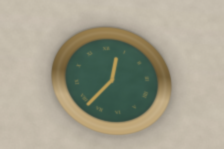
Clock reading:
{"hour": 12, "minute": 38}
